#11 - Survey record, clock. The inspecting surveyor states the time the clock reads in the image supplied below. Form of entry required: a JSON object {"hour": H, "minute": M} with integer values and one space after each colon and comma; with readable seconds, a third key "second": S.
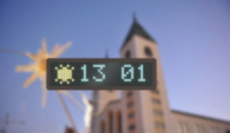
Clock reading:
{"hour": 13, "minute": 1}
